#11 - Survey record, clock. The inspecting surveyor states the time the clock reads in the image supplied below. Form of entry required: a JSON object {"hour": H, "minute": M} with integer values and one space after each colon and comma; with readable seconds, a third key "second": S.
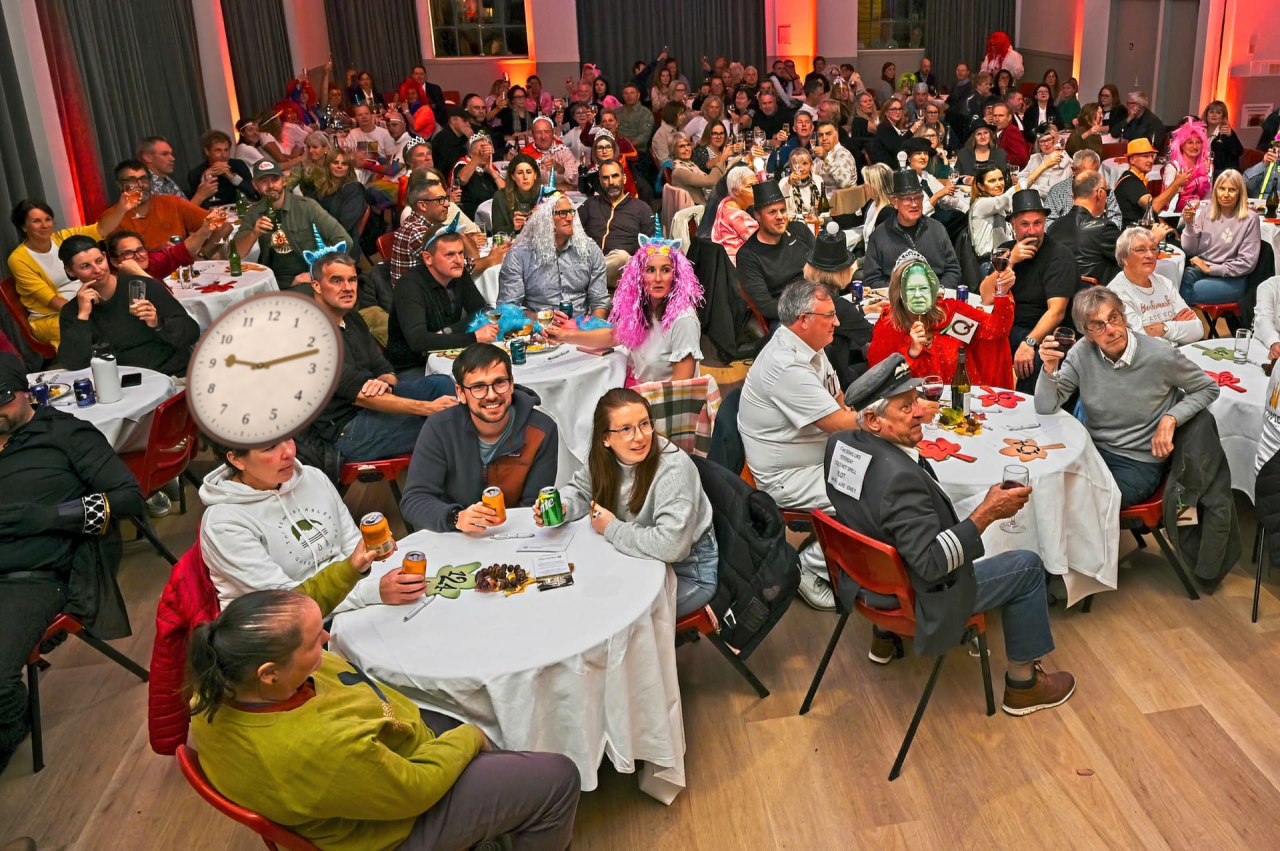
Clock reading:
{"hour": 9, "minute": 12}
